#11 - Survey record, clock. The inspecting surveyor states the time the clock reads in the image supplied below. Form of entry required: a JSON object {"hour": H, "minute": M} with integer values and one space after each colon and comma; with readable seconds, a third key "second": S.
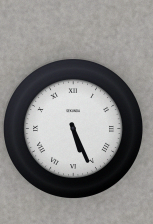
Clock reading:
{"hour": 5, "minute": 26}
